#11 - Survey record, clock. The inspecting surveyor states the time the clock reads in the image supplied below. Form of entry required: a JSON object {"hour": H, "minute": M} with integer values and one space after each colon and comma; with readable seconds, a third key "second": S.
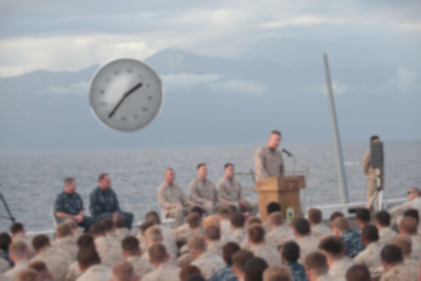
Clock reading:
{"hour": 1, "minute": 35}
